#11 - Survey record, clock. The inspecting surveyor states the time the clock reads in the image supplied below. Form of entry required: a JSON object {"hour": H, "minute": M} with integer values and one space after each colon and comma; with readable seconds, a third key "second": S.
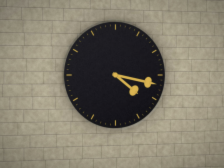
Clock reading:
{"hour": 4, "minute": 17}
